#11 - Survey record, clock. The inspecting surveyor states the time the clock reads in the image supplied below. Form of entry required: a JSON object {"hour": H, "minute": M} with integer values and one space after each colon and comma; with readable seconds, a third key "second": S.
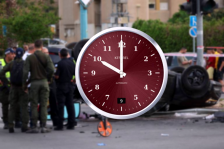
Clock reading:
{"hour": 10, "minute": 0}
